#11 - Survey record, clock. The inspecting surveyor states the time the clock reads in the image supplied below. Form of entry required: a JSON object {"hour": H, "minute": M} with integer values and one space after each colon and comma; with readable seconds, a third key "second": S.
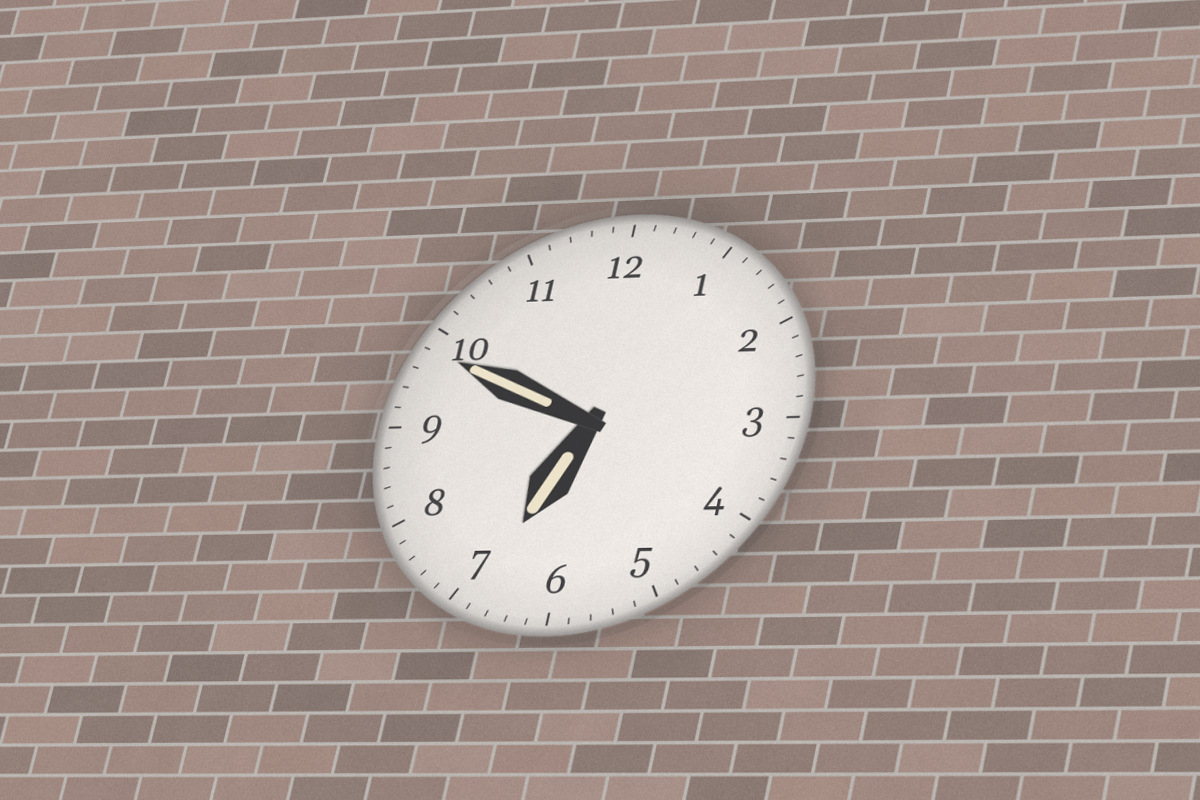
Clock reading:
{"hour": 6, "minute": 49}
